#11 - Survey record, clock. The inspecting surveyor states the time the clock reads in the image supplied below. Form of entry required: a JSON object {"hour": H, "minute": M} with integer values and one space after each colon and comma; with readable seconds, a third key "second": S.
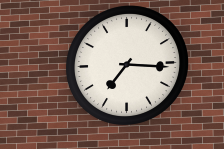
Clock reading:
{"hour": 7, "minute": 16}
